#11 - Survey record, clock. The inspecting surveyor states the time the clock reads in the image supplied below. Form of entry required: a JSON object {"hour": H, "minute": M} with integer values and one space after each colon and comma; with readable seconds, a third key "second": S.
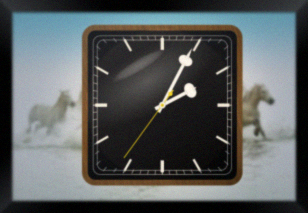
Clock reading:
{"hour": 2, "minute": 4, "second": 36}
